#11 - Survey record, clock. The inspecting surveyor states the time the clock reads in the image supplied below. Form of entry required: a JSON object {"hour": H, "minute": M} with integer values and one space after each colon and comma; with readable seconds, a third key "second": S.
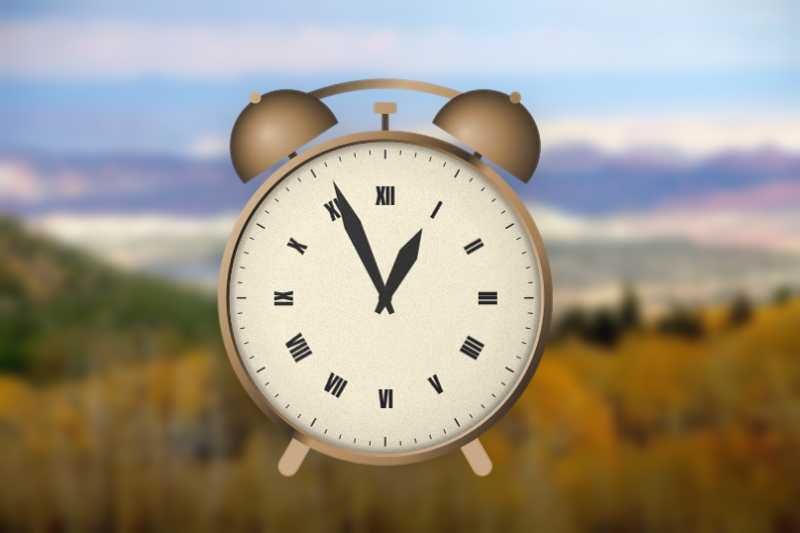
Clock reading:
{"hour": 12, "minute": 56}
